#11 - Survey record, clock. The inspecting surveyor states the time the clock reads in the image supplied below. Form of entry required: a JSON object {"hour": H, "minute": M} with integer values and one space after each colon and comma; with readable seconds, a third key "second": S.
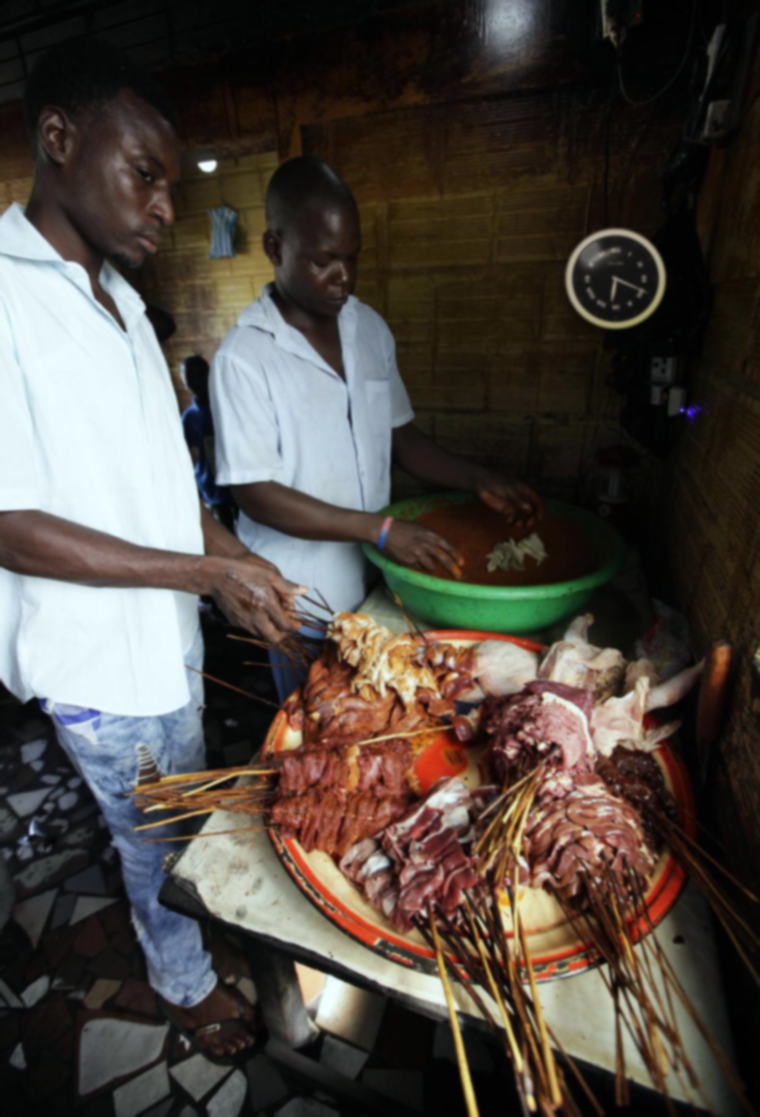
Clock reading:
{"hour": 6, "minute": 19}
